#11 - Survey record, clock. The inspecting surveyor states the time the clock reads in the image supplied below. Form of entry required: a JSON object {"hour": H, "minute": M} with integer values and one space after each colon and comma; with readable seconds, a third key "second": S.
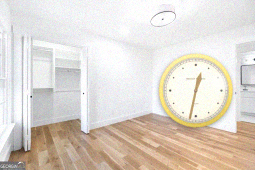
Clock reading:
{"hour": 12, "minute": 32}
